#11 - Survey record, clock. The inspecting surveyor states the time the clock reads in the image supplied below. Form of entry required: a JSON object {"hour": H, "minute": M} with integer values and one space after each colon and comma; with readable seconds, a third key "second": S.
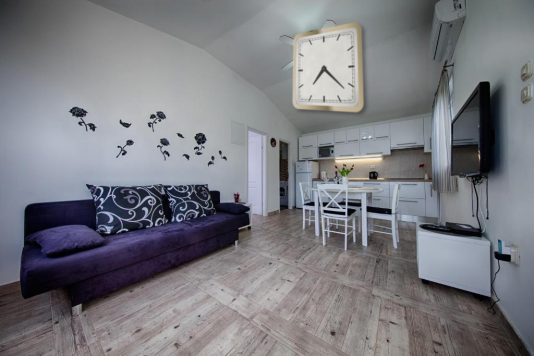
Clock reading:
{"hour": 7, "minute": 22}
